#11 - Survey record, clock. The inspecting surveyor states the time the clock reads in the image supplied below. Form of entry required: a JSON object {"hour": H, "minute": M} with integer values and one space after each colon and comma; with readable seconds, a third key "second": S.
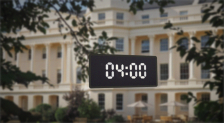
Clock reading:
{"hour": 4, "minute": 0}
